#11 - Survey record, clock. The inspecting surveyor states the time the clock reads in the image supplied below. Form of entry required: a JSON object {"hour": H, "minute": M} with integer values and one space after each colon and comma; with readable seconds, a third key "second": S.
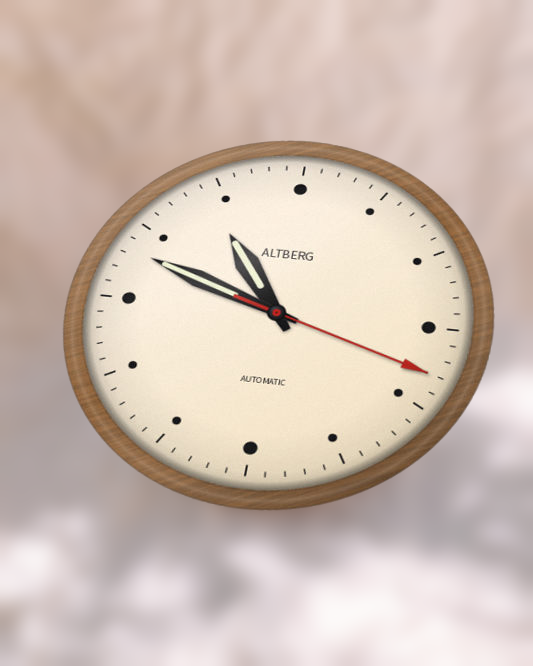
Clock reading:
{"hour": 10, "minute": 48, "second": 18}
